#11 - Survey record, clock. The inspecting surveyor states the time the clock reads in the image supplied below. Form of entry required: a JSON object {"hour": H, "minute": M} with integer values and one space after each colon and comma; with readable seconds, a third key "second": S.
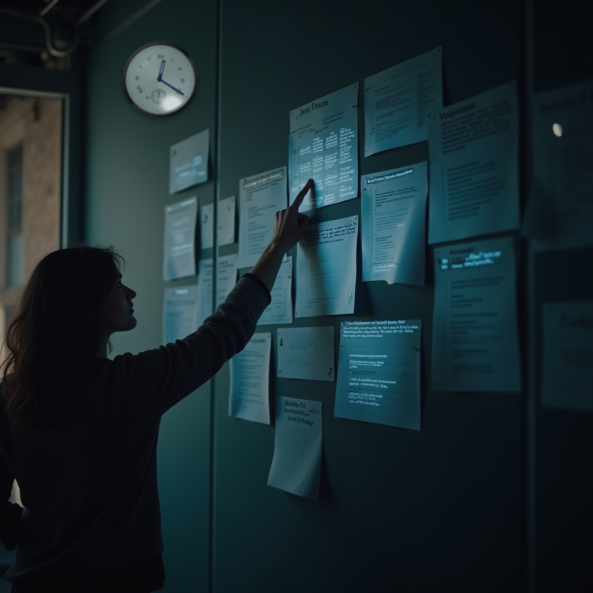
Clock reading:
{"hour": 12, "minute": 20}
